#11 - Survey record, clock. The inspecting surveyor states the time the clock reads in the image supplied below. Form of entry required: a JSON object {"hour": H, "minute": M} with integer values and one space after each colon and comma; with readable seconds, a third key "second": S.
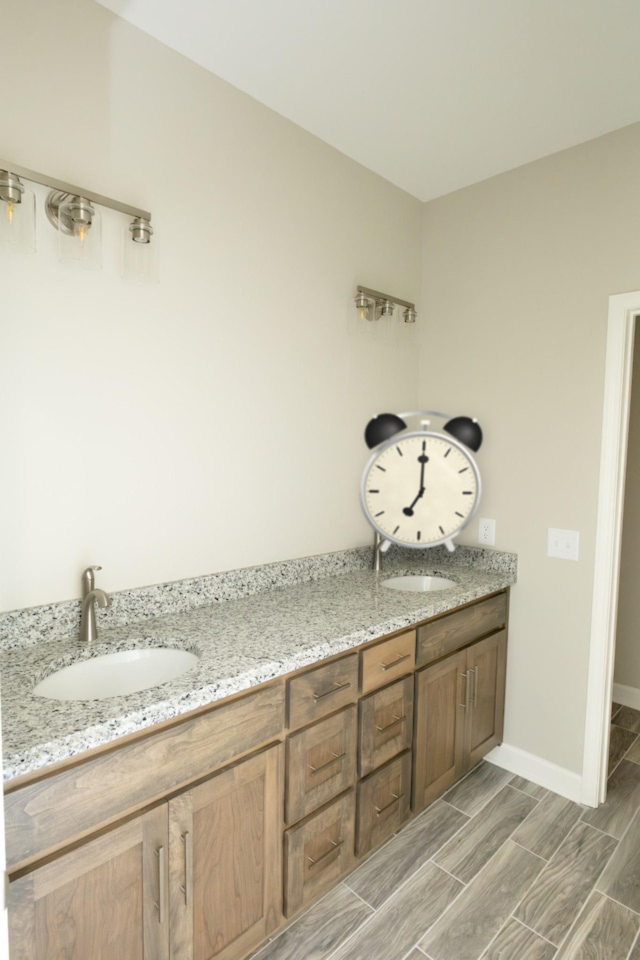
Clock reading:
{"hour": 7, "minute": 0}
